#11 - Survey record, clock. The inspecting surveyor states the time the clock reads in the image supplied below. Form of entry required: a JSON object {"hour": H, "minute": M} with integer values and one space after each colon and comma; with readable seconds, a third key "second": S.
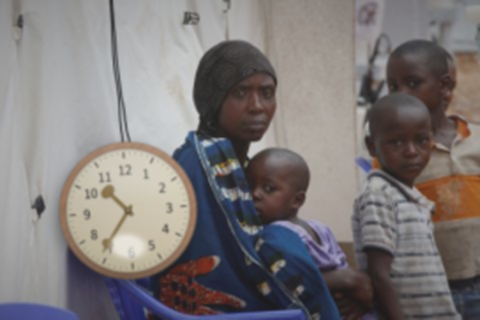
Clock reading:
{"hour": 10, "minute": 36}
